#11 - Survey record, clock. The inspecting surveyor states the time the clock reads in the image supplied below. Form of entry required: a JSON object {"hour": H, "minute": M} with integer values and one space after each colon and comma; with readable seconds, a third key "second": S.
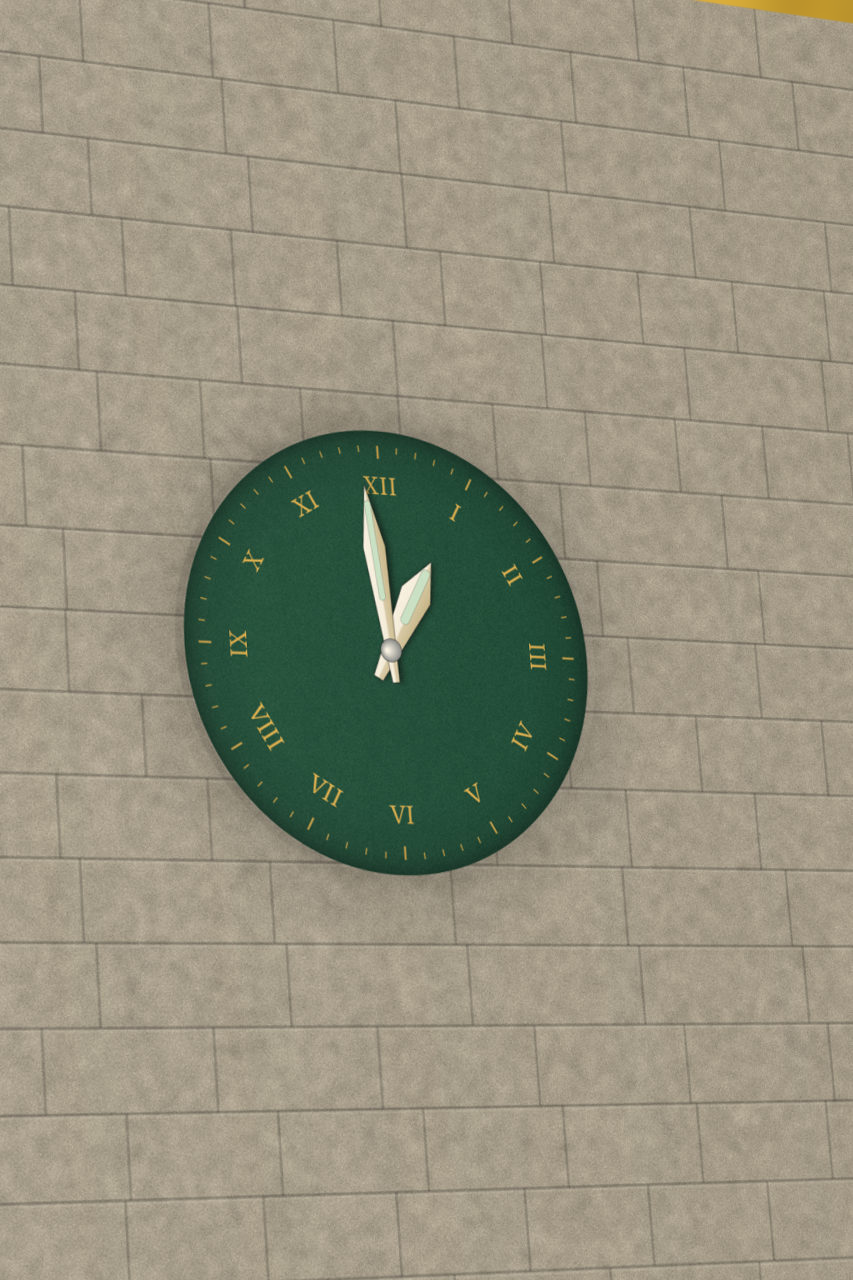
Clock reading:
{"hour": 12, "minute": 59}
